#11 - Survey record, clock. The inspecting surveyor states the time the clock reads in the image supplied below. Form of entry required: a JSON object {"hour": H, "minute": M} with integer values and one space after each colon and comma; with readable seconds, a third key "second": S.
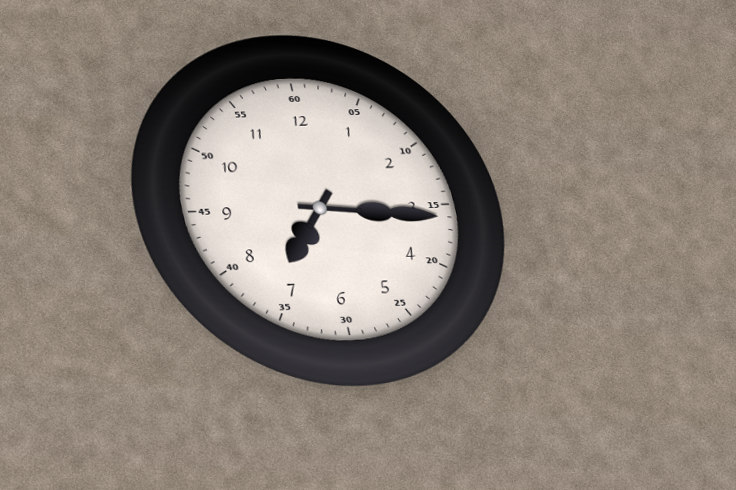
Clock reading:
{"hour": 7, "minute": 16}
